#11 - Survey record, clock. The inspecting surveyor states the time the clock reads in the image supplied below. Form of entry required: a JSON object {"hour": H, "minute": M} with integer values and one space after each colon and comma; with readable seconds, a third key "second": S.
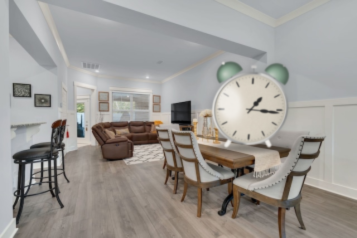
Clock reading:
{"hour": 1, "minute": 16}
